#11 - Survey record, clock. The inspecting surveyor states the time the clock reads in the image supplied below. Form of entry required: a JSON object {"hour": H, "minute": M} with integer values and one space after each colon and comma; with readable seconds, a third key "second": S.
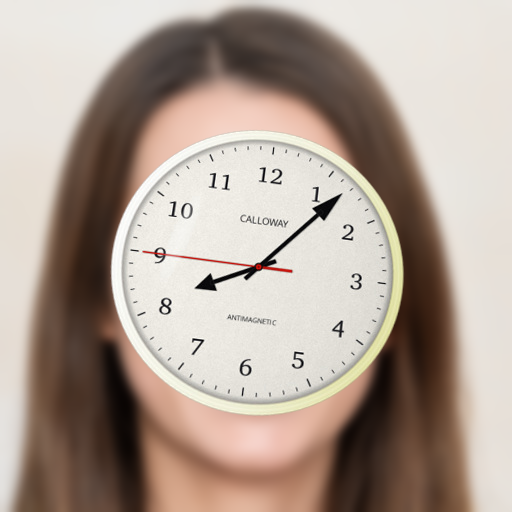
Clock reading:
{"hour": 8, "minute": 6, "second": 45}
